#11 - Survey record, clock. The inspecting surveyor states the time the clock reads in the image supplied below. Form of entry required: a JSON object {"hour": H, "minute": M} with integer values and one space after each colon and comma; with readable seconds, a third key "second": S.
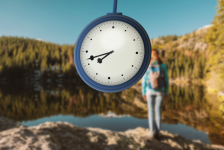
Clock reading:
{"hour": 7, "minute": 42}
